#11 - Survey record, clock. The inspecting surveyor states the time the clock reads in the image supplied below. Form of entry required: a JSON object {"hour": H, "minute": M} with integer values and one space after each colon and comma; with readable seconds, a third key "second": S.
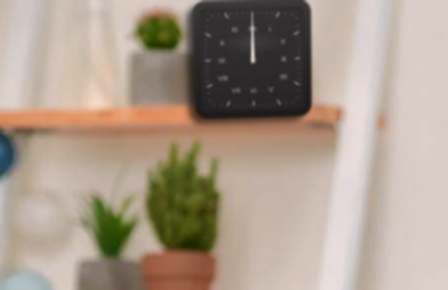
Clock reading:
{"hour": 12, "minute": 0}
